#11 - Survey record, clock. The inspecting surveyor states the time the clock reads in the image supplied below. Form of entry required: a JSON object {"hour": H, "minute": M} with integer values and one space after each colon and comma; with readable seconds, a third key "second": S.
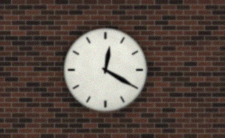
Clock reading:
{"hour": 12, "minute": 20}
